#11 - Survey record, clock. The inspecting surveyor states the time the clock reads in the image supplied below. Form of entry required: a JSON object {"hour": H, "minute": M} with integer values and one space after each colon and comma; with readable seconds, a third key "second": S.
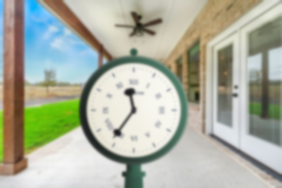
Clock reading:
{"hour": 11, "minute": 36}
